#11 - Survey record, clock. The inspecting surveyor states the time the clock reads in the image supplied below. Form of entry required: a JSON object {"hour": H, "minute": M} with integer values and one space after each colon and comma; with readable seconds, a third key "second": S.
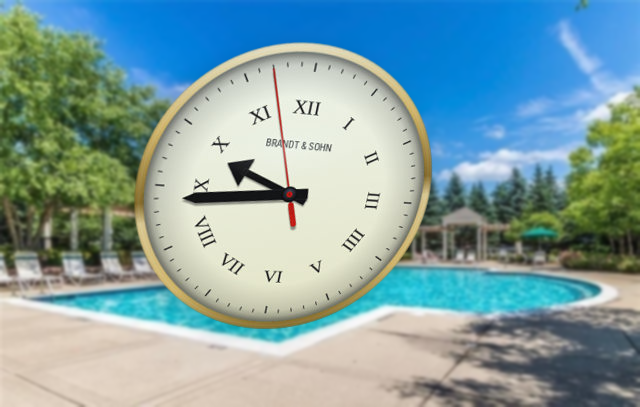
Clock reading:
{"hour": 9, "minute": 43, "second": 57}
